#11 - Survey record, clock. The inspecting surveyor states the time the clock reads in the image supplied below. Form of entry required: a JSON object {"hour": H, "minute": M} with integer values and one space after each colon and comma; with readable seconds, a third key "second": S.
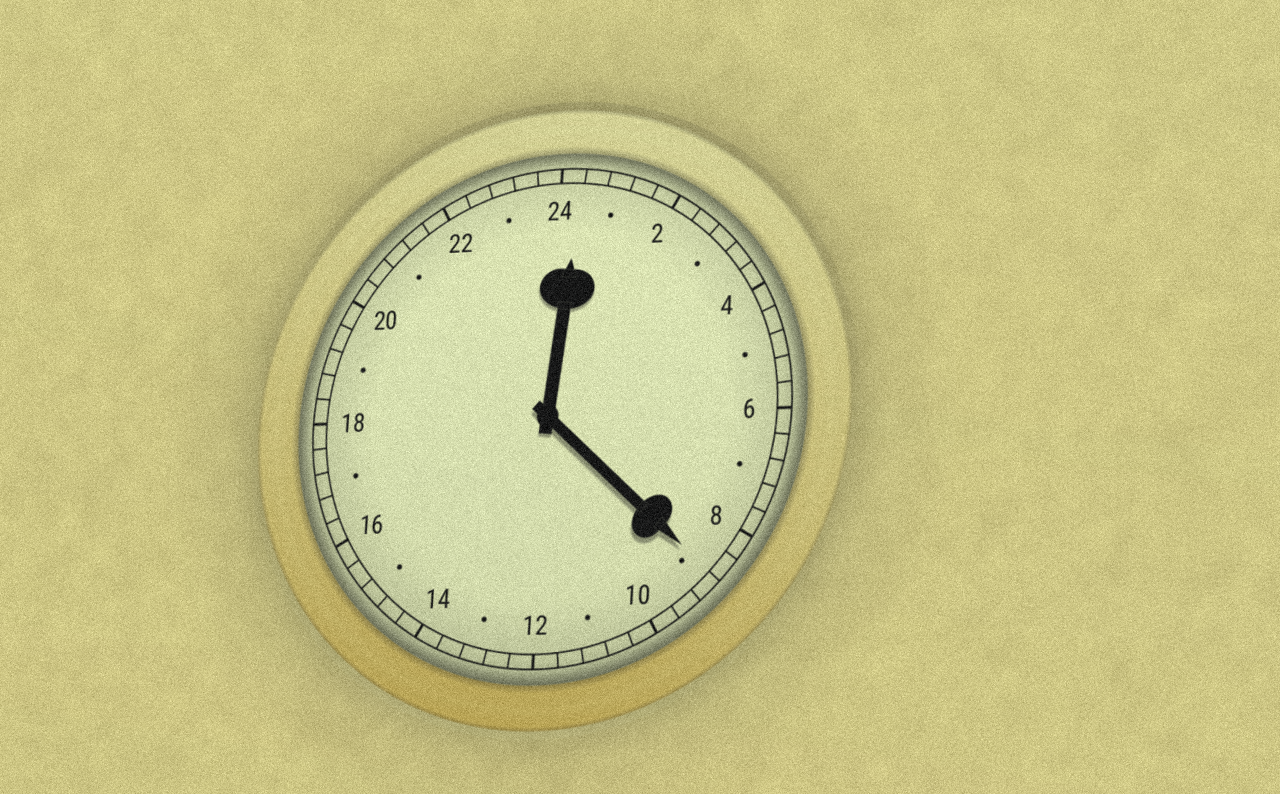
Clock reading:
{"hour": 0, "minute": 22}
